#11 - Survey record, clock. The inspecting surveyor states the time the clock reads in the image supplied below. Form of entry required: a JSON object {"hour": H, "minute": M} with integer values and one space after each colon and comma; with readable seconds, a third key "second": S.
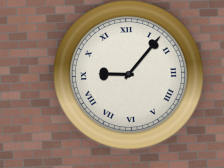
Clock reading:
{"hour": 9, "minute": 7}
